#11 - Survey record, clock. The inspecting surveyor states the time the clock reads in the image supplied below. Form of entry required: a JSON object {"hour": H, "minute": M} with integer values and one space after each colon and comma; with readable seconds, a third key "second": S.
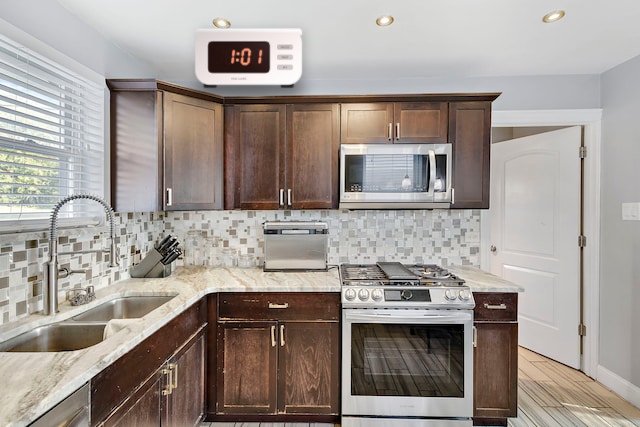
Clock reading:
{"hour": 1, "minute": 1}
